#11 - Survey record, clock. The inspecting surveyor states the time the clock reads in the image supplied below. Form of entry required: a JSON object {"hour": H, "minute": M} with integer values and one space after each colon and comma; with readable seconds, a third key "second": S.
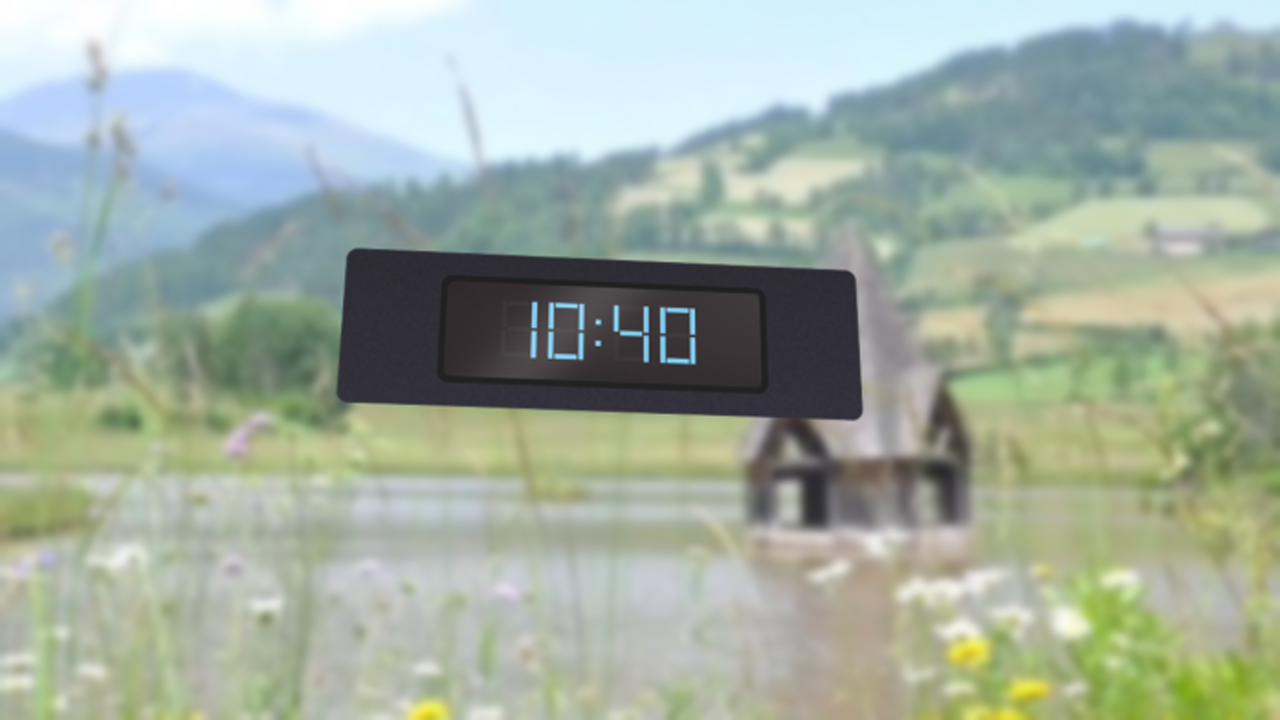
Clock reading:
{"hour": 10, "minute": 40}
